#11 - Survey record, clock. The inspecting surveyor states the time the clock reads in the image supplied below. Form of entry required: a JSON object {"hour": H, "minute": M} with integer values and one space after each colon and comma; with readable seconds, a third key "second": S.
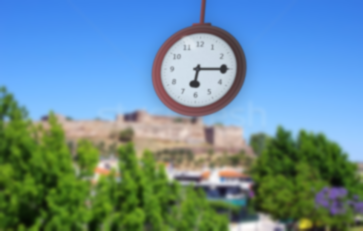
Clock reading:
{"hour": 6, "minute": 15}
